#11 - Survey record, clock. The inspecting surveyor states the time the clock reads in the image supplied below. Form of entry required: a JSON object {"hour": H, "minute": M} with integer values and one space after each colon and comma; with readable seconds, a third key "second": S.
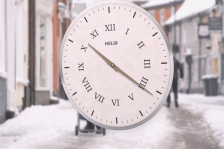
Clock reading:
{"hour": 10, "minute": 21}
